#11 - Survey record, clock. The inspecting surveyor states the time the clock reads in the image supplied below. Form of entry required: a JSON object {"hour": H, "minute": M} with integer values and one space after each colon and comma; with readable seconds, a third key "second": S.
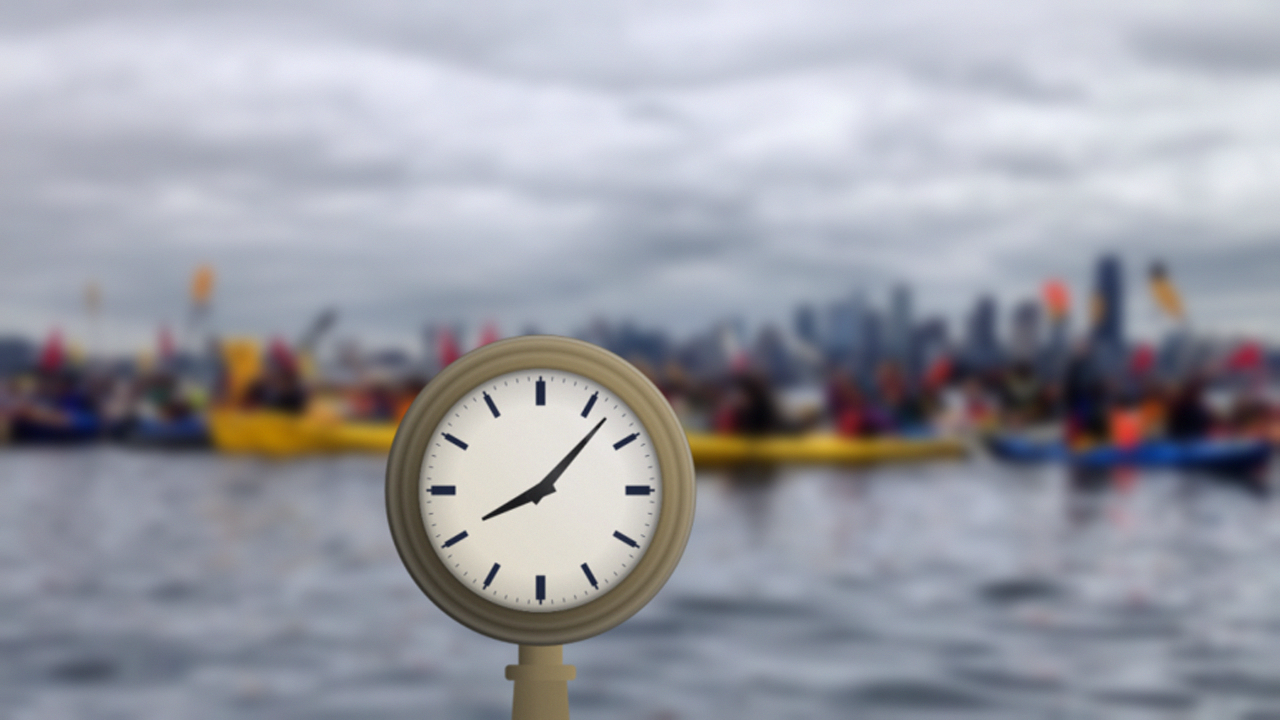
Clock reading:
{"hour": 8, "minute": 7}
